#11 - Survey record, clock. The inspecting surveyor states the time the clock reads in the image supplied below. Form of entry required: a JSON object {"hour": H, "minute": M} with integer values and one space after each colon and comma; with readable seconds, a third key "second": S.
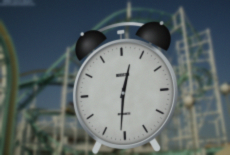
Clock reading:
{"hour": 12, "minute": 31}
